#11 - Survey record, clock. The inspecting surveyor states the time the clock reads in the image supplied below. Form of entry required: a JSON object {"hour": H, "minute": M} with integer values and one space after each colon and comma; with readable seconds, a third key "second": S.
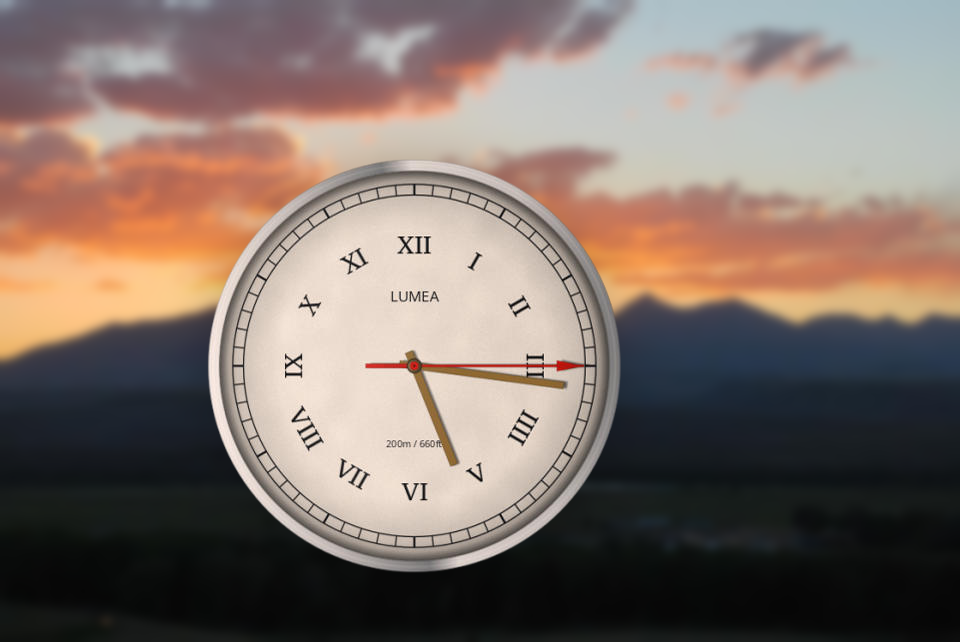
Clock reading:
{"hour": 5, "minute": 16, "second": 15}
